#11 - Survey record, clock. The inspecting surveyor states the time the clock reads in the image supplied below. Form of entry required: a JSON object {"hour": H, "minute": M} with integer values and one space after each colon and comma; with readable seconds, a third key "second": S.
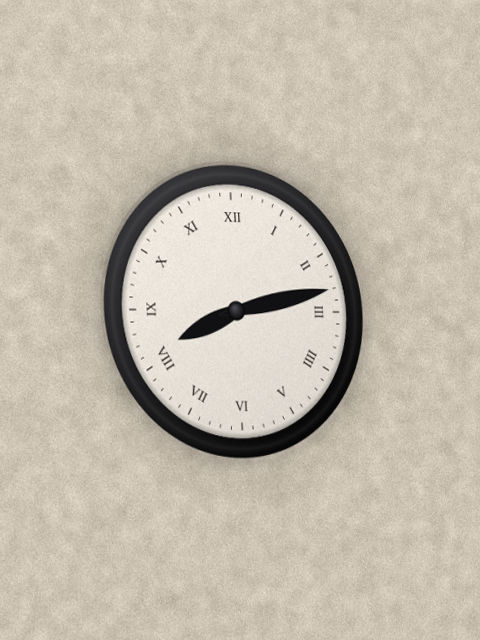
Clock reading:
{"hour": 8, "minute": 13}
